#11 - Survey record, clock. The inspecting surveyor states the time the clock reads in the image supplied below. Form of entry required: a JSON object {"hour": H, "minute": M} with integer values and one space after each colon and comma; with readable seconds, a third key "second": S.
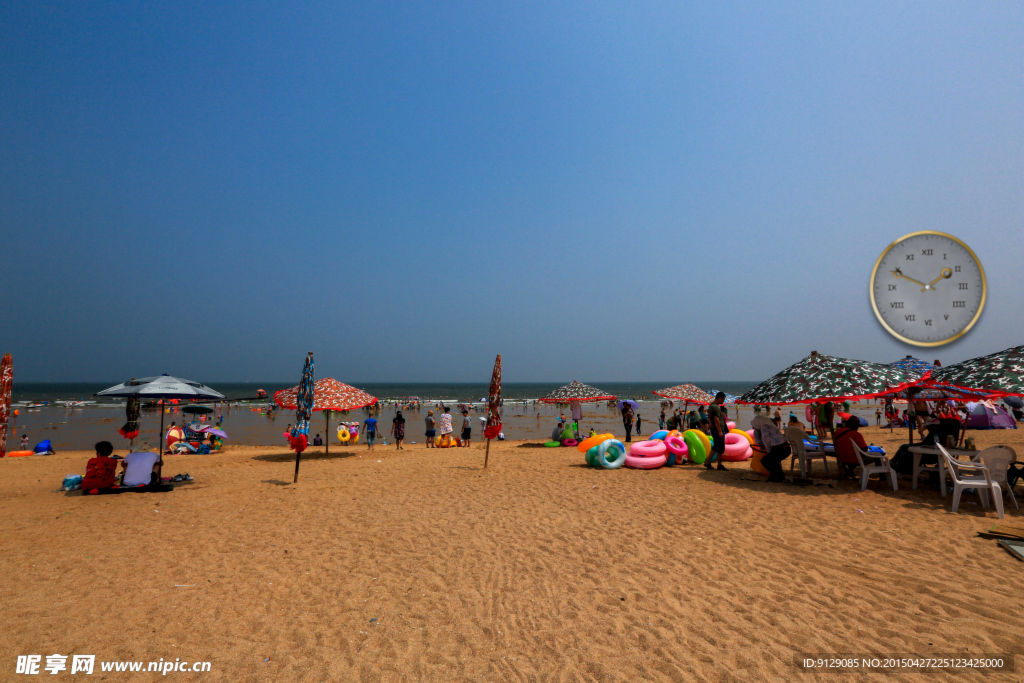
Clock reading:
{"hour": 1, "minute": 49}
